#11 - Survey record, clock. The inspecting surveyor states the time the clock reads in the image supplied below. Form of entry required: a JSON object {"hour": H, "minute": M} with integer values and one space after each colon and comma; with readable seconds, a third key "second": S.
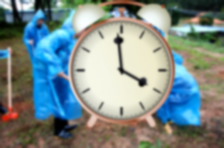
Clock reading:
{"hour": 3, "minute": 59}
